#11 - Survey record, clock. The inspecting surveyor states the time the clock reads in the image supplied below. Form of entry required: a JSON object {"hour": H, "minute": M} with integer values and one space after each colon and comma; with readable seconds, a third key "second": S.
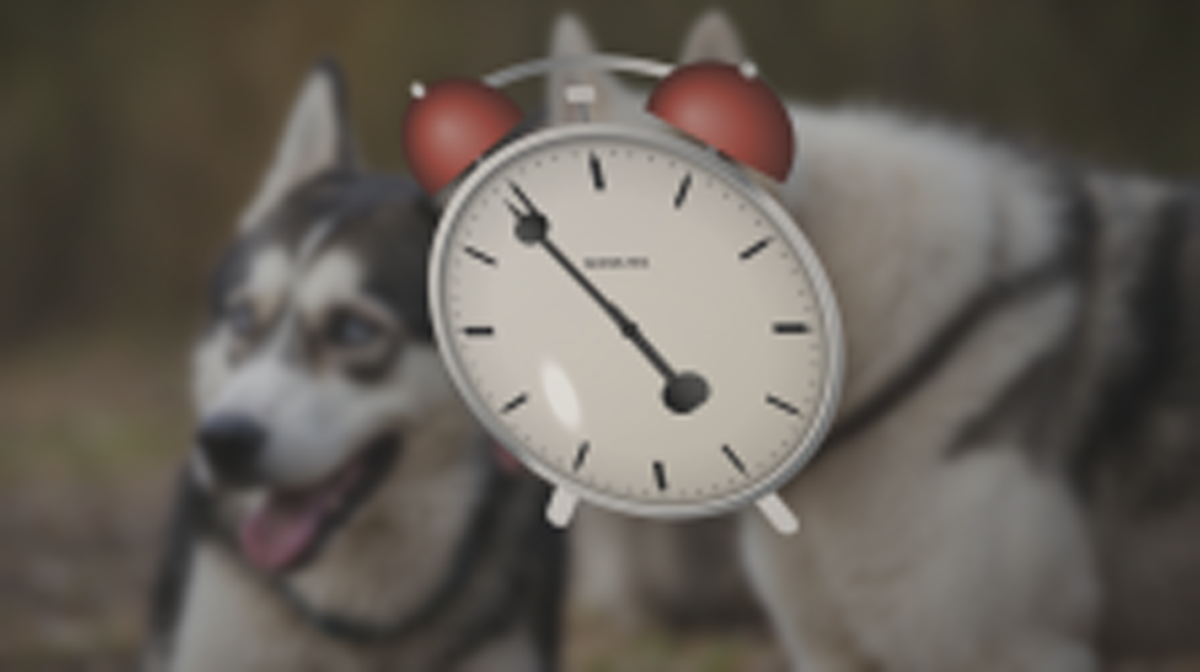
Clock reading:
{"hour": 4, "minute": 54}
